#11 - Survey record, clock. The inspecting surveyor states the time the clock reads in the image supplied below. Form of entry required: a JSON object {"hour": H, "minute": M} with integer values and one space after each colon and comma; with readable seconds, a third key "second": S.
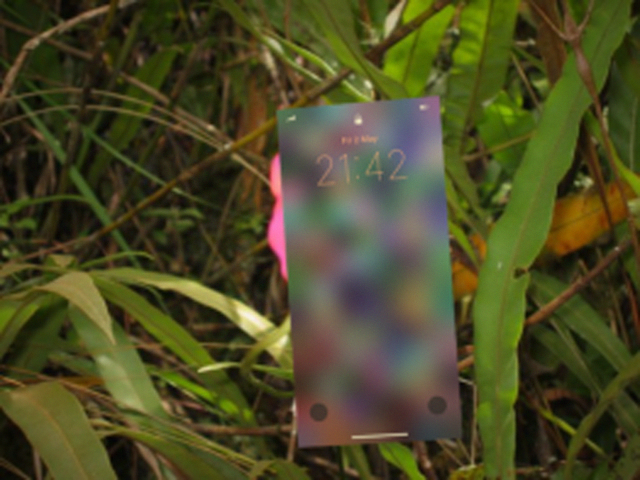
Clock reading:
{"hour": 21, "minute": 42}
